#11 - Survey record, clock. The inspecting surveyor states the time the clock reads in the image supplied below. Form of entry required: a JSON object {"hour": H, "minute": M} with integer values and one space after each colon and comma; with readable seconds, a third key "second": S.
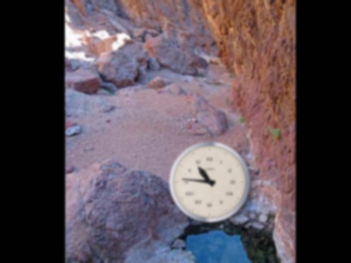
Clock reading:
{"hour": 10, "minute": 46}
